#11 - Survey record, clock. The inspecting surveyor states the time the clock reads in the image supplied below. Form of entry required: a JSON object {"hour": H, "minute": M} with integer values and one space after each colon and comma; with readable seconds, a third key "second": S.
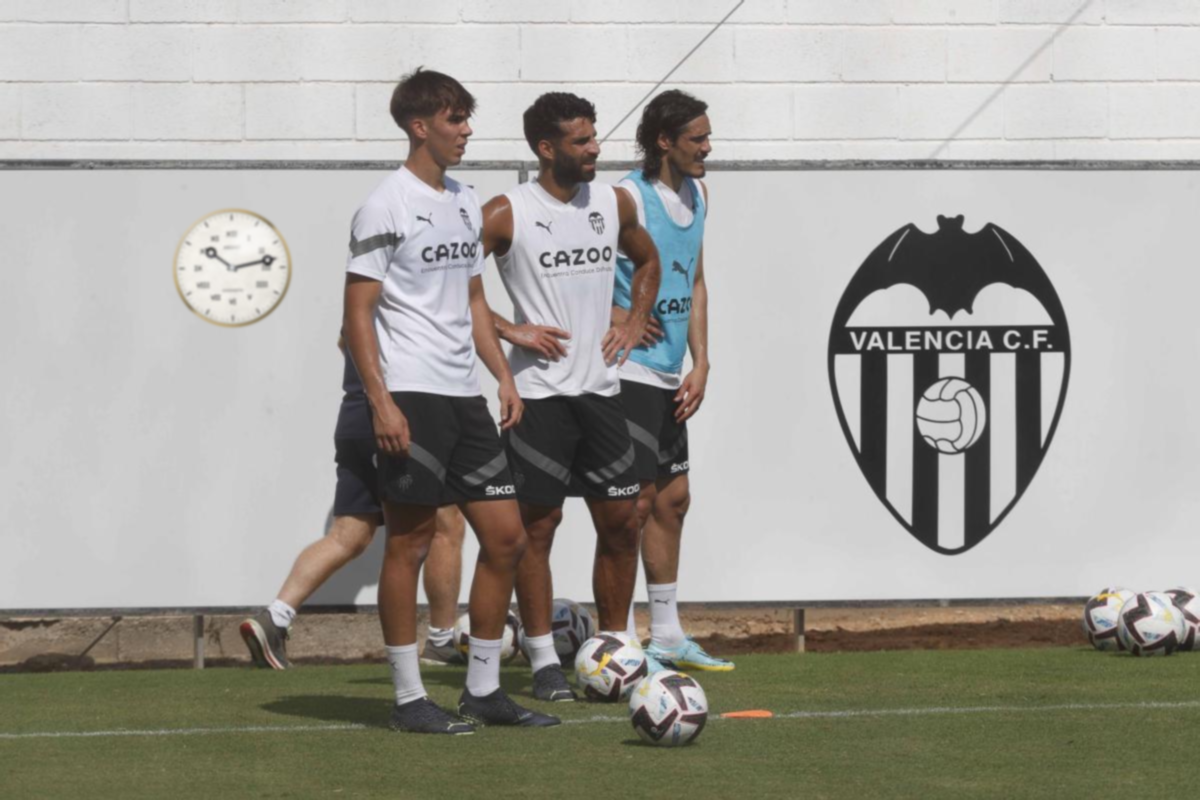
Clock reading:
{"hour": 10, "minute": 13}
